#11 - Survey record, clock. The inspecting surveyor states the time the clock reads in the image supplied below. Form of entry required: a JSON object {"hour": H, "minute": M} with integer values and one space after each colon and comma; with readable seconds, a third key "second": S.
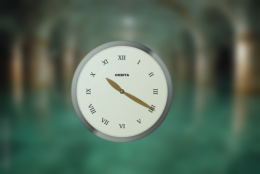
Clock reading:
{"hour": 10, "minute": 20}
